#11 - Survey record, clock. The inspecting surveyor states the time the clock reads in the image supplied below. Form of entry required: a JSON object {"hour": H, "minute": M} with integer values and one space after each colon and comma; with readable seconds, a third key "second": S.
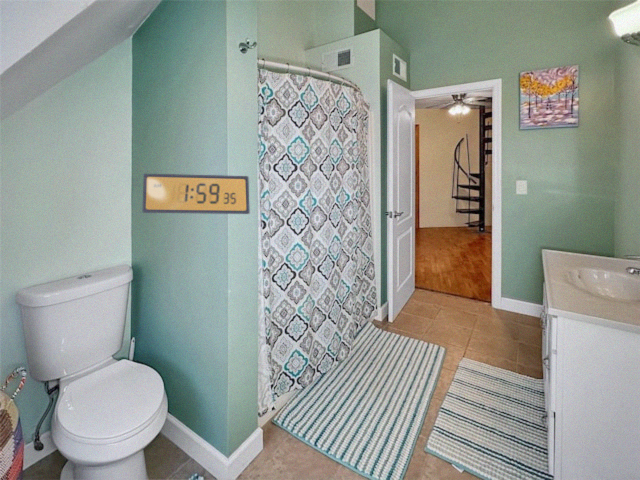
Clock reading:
{"hour": 1, "minute": 59, "second": 35}
